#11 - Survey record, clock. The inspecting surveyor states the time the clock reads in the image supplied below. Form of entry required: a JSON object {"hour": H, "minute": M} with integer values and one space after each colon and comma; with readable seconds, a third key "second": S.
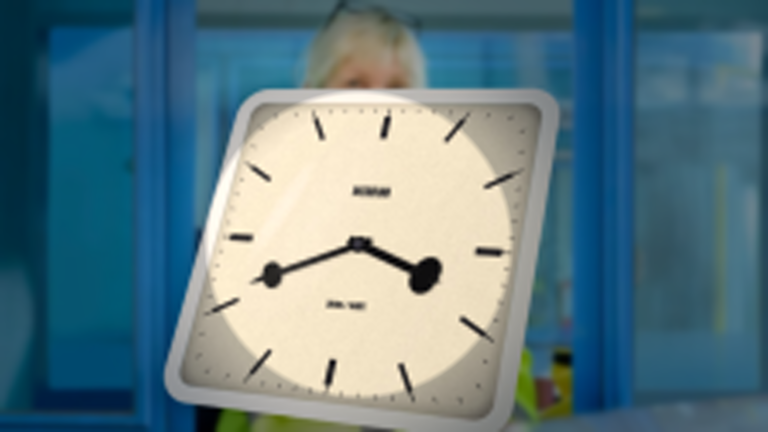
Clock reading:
{"hour": 3, "minute": 41}
